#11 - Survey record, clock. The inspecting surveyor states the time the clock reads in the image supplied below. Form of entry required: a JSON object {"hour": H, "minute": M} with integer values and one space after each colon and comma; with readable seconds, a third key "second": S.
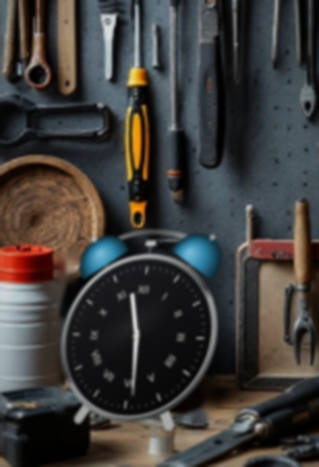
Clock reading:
{"hour": 11, "minute": 29}
